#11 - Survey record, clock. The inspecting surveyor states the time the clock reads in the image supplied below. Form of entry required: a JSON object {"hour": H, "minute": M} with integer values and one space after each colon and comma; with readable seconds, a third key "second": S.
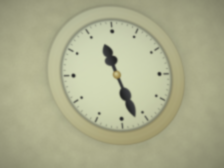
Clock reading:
{"hour": 11, "minute": 27}
